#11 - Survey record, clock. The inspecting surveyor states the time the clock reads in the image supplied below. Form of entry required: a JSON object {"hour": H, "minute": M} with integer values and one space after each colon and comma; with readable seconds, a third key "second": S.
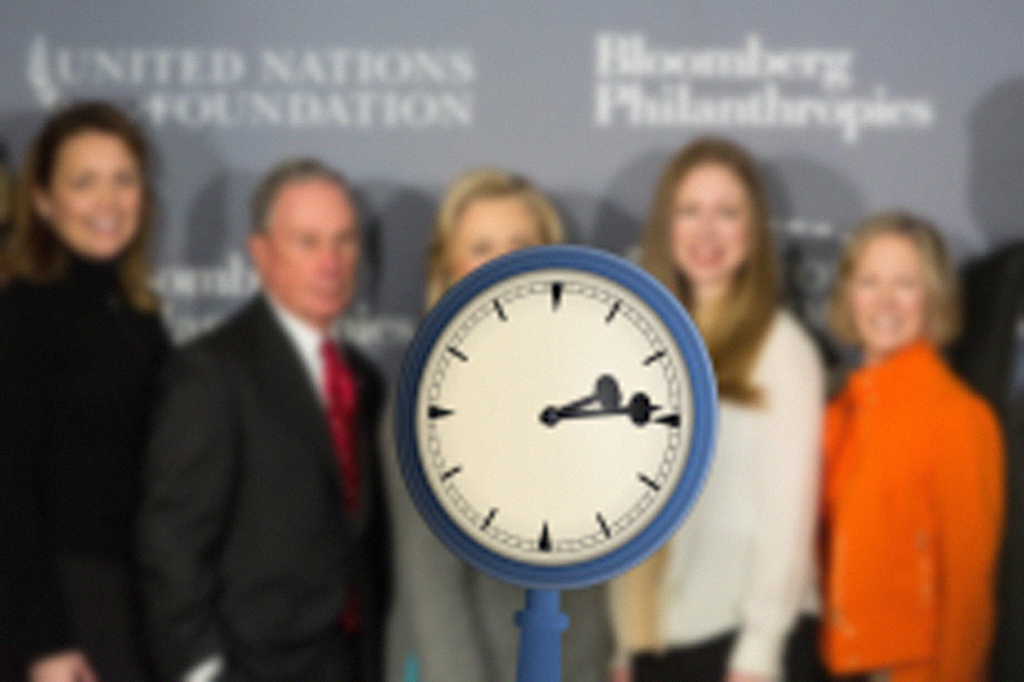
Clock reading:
{"hour": 2, "minute": 14}
